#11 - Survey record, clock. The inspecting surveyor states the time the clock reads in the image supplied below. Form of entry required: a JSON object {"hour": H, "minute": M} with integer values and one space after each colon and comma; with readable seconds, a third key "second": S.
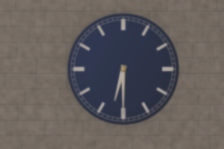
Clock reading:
{"hour": 6, "minute": 30}
